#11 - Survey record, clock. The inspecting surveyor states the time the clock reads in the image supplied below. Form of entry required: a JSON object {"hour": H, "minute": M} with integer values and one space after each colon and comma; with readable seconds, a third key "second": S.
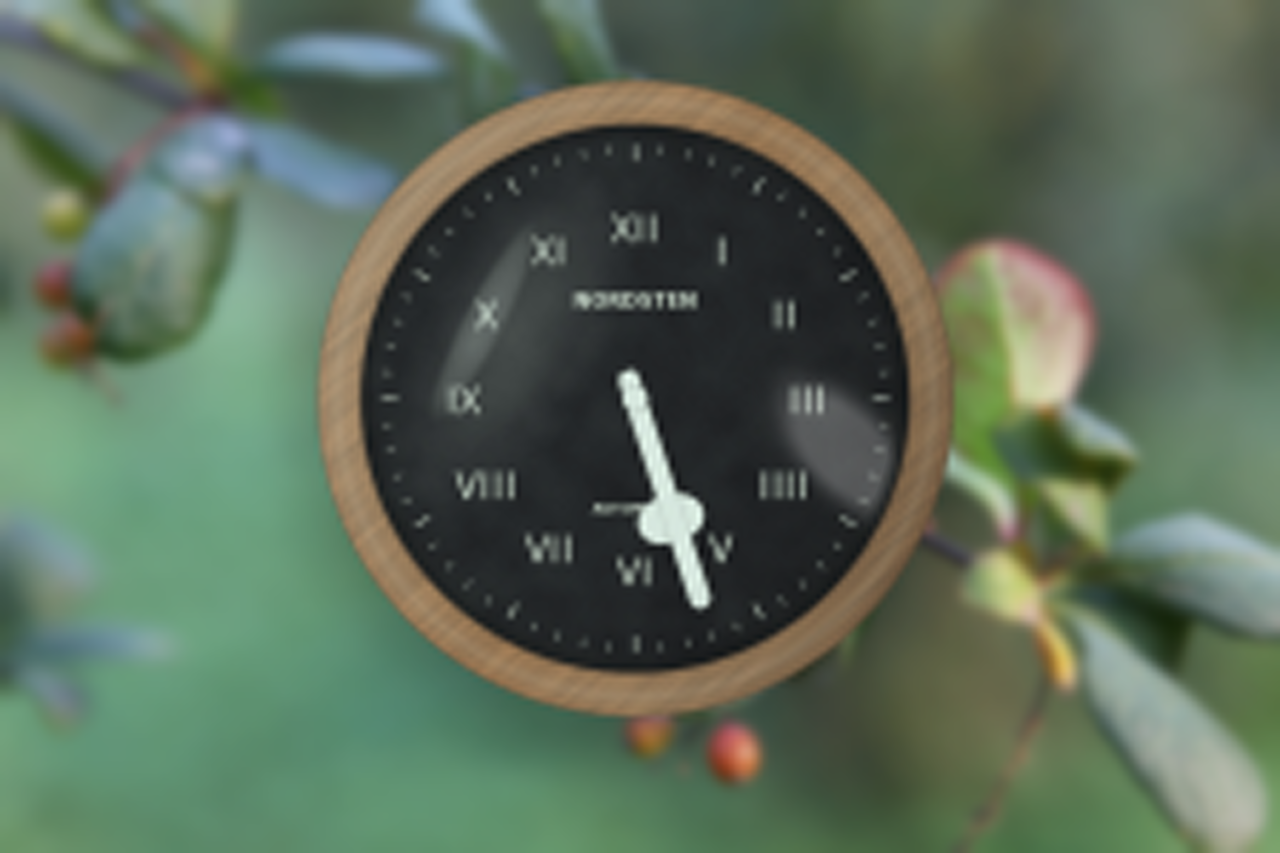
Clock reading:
{"hour": 5, "minute": 27}
